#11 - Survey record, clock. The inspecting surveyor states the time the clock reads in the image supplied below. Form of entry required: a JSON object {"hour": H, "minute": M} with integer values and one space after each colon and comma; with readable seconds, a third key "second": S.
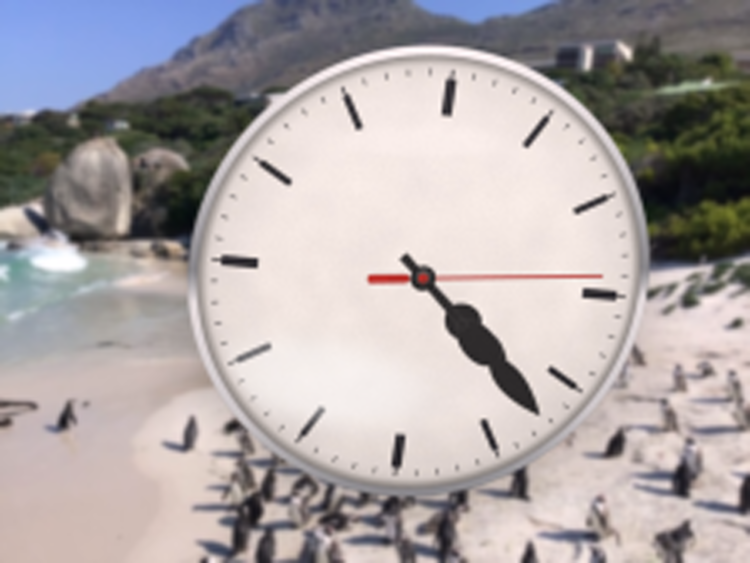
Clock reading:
{"hour": 4, "minute": 22, "second": 14}
